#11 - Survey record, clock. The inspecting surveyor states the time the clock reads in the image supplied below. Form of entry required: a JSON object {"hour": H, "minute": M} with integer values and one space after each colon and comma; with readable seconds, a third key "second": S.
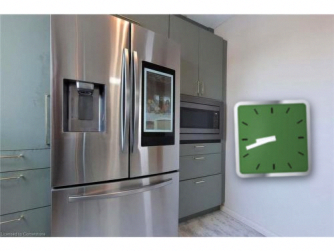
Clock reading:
{"hour": 8, "minute": 42}
